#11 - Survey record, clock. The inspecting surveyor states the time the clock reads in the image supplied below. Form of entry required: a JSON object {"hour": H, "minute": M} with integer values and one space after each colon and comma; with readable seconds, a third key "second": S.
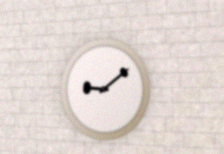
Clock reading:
{"hour": 9, "minute": 9}
